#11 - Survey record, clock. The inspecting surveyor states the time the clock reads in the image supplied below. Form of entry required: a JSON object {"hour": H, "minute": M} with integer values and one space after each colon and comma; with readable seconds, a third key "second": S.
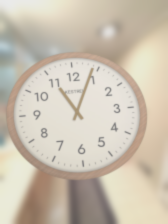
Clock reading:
{"hour": 11, "minute": 4}
